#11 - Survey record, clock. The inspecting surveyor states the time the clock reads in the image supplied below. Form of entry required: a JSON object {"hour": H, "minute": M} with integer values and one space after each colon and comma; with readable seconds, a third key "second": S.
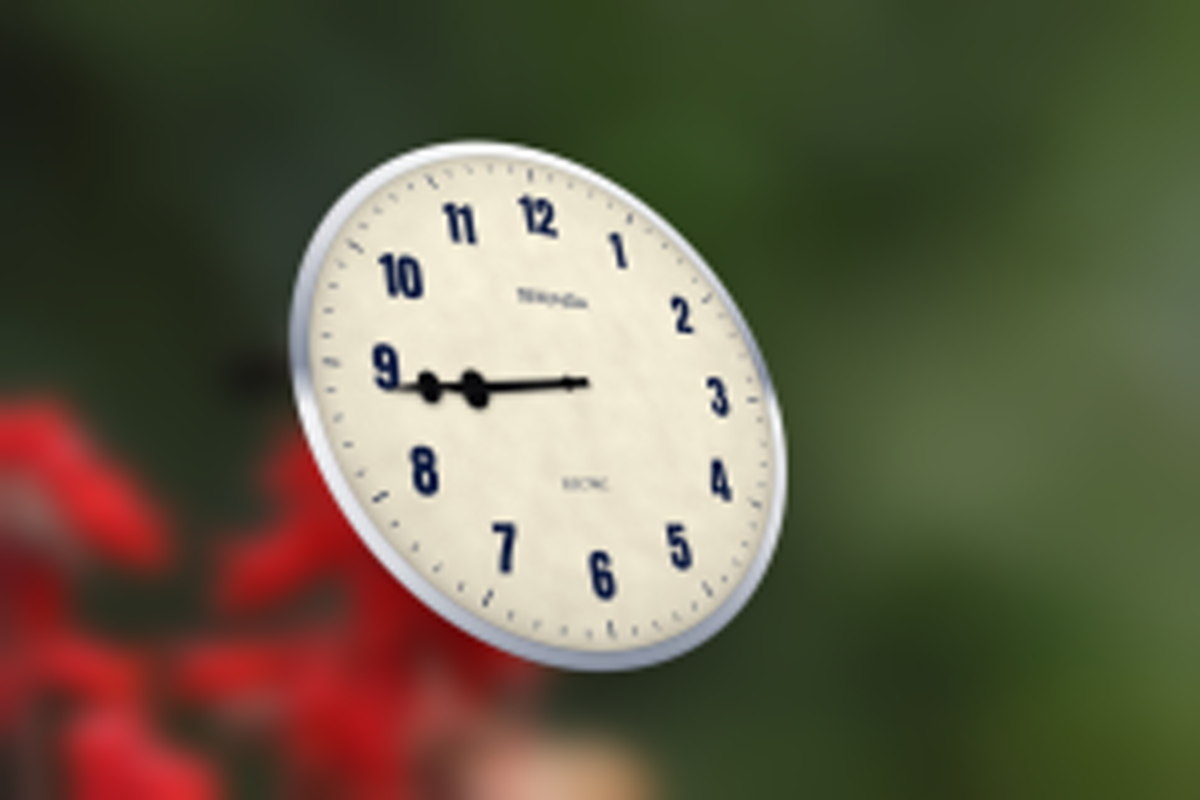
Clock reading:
{"hour": 8, "minute": 44}
